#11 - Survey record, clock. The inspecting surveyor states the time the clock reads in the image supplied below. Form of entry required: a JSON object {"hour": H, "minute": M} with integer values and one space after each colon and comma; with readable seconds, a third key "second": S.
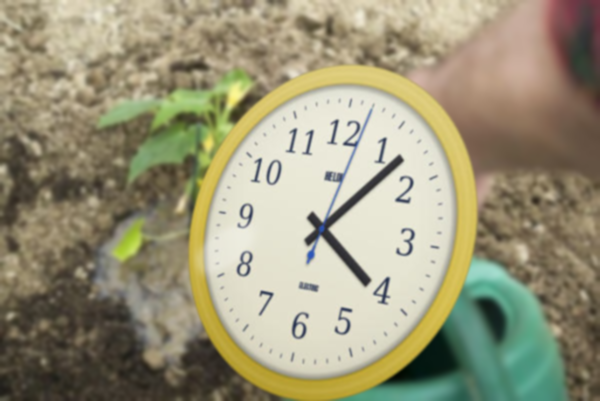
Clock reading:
{"hour": 4, "minute": 7, "second": 2}
